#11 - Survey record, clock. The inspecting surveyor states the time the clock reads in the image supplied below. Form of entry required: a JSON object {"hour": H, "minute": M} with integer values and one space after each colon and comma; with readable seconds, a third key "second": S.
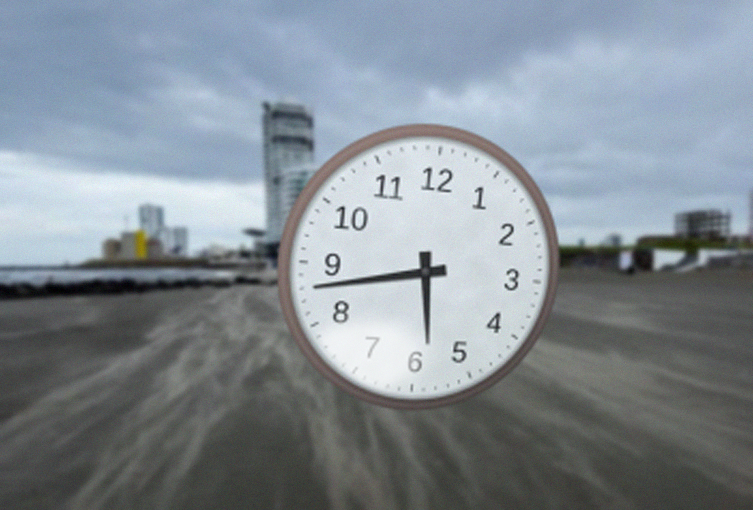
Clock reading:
{"hour": 5, "minute": 43}
